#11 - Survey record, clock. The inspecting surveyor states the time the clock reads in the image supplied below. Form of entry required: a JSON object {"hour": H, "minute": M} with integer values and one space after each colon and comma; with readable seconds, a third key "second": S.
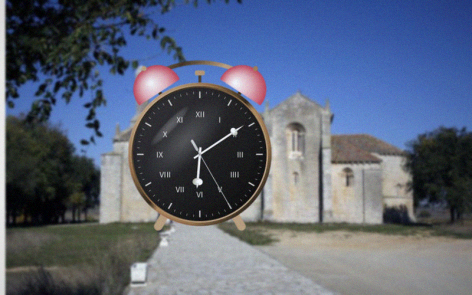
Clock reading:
{"hour": 6, "minute": 9, "second": 25}
